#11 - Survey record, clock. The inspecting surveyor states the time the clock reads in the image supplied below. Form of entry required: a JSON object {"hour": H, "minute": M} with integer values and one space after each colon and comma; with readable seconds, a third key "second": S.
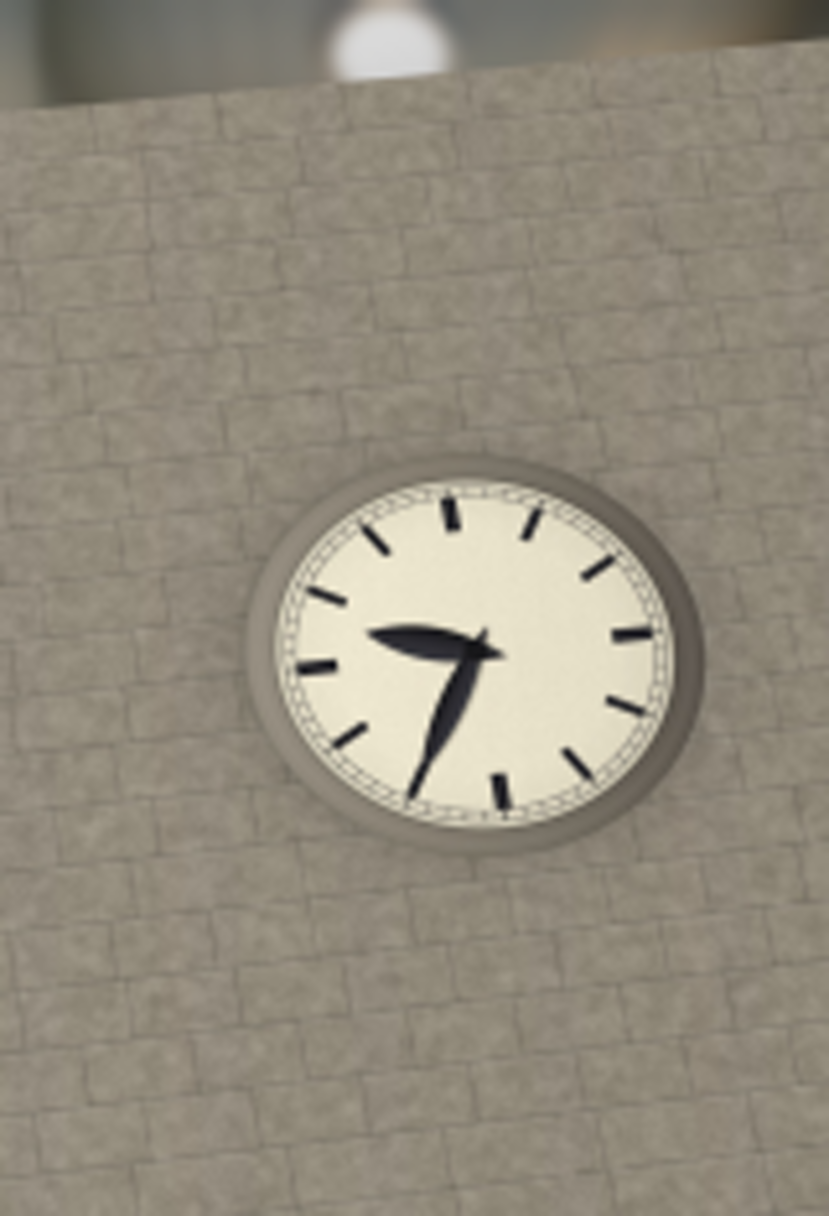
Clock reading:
{"hour": 9, "minute": 35}
